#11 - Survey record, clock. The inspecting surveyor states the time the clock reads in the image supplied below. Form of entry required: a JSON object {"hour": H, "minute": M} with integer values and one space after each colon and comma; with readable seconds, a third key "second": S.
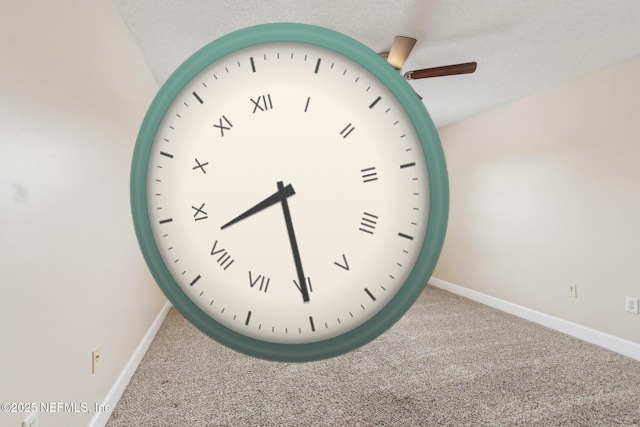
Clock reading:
{"hour": 8, "minute": 30}
